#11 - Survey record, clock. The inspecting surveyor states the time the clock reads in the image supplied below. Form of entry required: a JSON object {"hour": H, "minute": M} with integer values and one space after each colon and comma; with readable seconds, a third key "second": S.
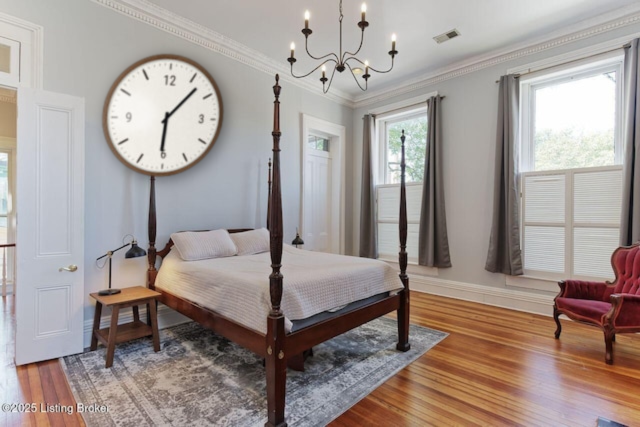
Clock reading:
{"hour": 6, "minute": 7}
